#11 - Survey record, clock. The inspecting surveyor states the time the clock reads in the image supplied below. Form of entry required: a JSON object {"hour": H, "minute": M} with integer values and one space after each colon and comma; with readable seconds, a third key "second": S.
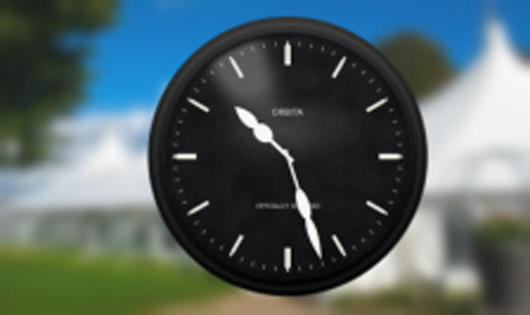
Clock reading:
{"hour": 10, "minute": 27}
